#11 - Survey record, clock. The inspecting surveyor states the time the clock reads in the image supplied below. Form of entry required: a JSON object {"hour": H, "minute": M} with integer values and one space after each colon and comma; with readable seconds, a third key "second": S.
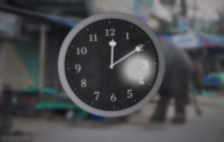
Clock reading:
{"hour": 12, "minute": 10}
